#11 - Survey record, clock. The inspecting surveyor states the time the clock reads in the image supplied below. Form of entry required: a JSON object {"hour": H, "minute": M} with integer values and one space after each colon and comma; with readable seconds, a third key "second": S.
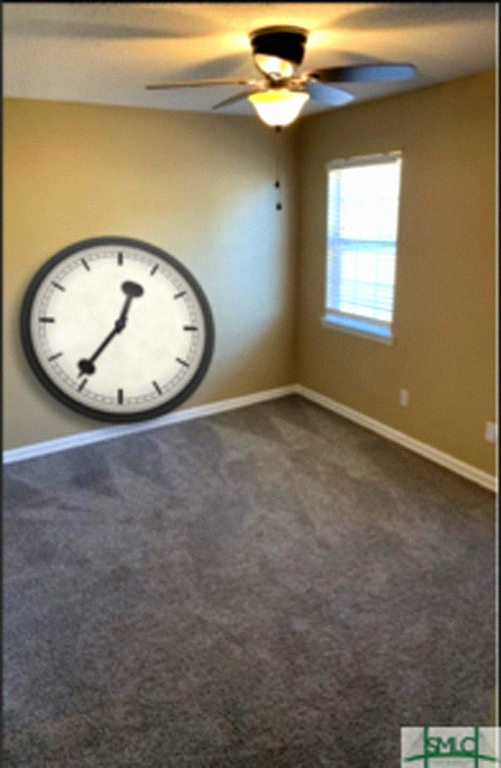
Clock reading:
{"hour": 12, "minute": 36}
